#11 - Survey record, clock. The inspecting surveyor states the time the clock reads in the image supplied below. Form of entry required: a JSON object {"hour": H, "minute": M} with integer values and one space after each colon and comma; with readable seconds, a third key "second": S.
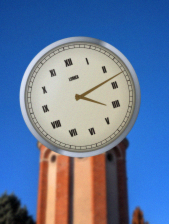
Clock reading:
{"hour": 4, "minute": 13}
